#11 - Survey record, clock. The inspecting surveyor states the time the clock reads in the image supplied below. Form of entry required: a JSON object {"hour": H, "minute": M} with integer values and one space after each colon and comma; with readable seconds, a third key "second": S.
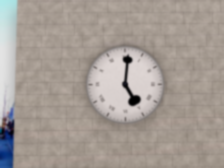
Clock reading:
{"hour": 5, "minute": 1}
